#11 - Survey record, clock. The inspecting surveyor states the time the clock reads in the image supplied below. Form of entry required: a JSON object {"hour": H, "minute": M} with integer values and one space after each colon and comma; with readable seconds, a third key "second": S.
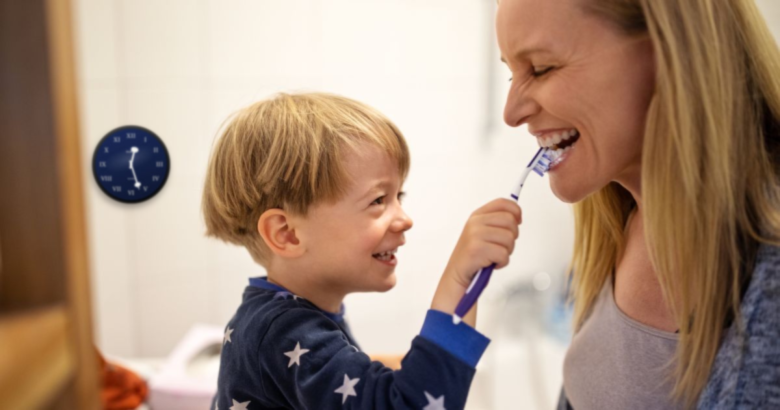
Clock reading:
{"hour": 12, "minute": 27}
